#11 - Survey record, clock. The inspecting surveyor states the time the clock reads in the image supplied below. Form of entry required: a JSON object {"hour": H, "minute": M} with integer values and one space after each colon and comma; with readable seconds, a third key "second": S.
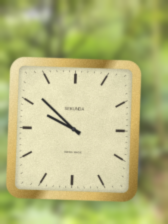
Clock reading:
{"hour": 9, "minute": 52}
